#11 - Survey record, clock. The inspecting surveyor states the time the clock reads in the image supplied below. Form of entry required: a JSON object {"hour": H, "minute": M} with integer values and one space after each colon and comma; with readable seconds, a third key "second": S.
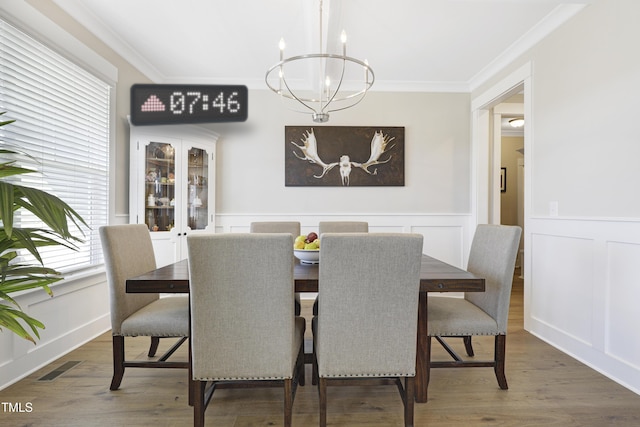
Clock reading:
{"hour": 7, "minute": 46}
